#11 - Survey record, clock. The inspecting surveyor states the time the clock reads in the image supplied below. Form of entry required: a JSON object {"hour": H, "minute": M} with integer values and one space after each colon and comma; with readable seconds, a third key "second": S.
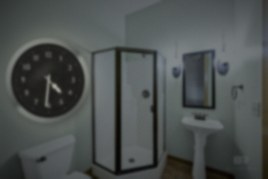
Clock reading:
{"hour": 4, "minute": 31}
